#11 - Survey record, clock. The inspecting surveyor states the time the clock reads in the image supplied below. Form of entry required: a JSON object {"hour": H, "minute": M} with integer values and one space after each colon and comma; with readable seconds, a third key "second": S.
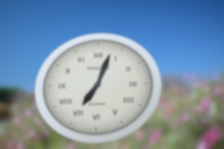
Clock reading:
{"hour": 7, "minute": 3}
